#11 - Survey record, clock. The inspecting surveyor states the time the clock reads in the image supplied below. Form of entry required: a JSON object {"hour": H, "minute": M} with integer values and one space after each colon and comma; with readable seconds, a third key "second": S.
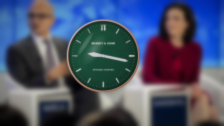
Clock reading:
{"hour": 9, "minute": 17}
